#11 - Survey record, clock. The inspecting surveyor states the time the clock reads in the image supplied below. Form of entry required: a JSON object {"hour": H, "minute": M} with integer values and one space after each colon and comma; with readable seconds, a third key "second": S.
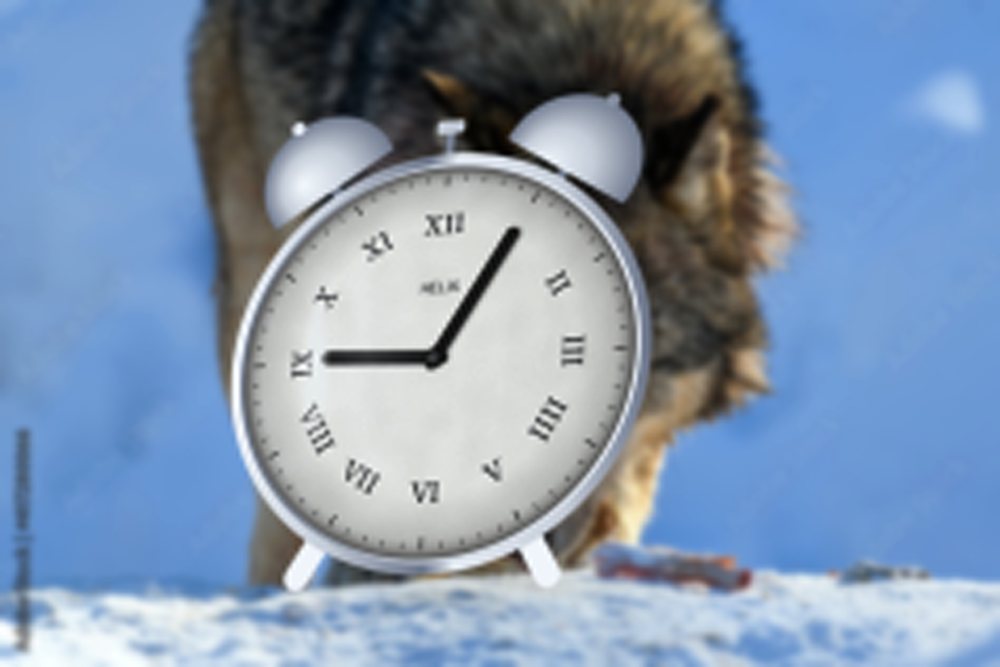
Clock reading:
{"hour": 9, "minute": 5}
